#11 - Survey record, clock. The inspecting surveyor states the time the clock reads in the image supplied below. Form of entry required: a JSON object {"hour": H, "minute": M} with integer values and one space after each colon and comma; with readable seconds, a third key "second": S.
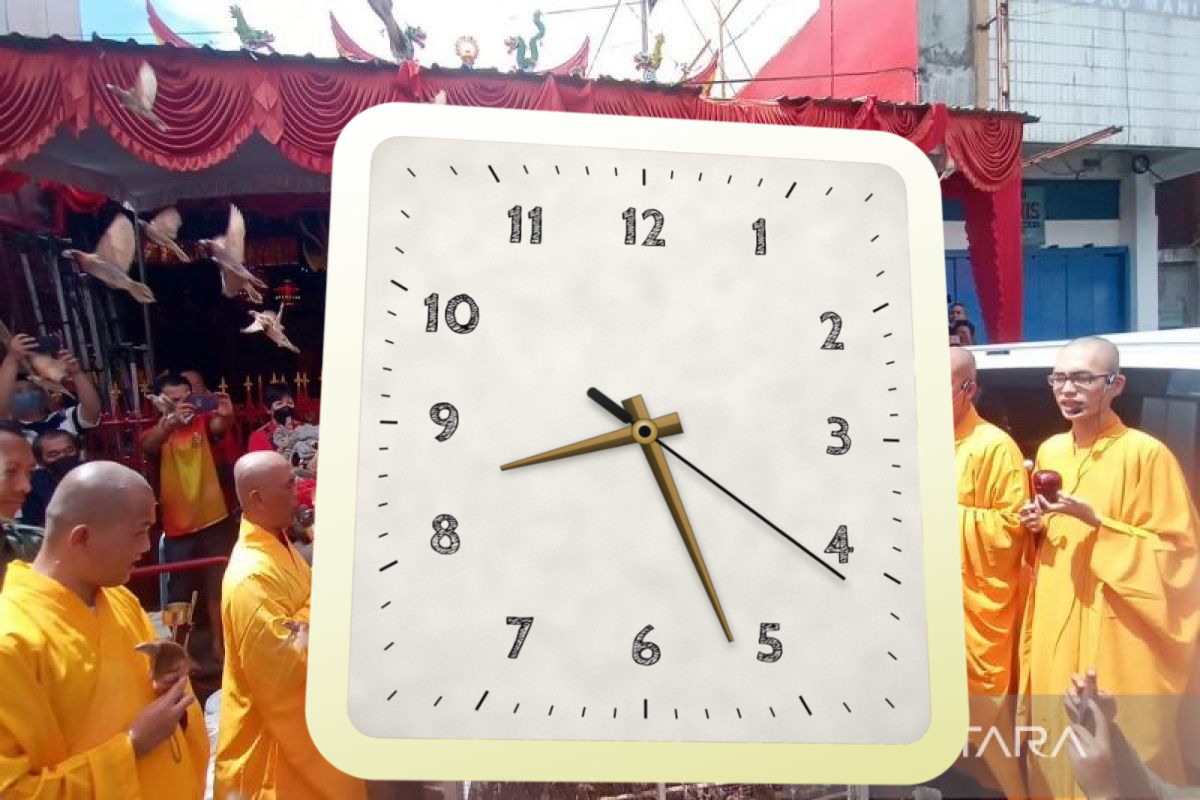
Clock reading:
{"hour": 8, "minute": 26, "second": 21}
